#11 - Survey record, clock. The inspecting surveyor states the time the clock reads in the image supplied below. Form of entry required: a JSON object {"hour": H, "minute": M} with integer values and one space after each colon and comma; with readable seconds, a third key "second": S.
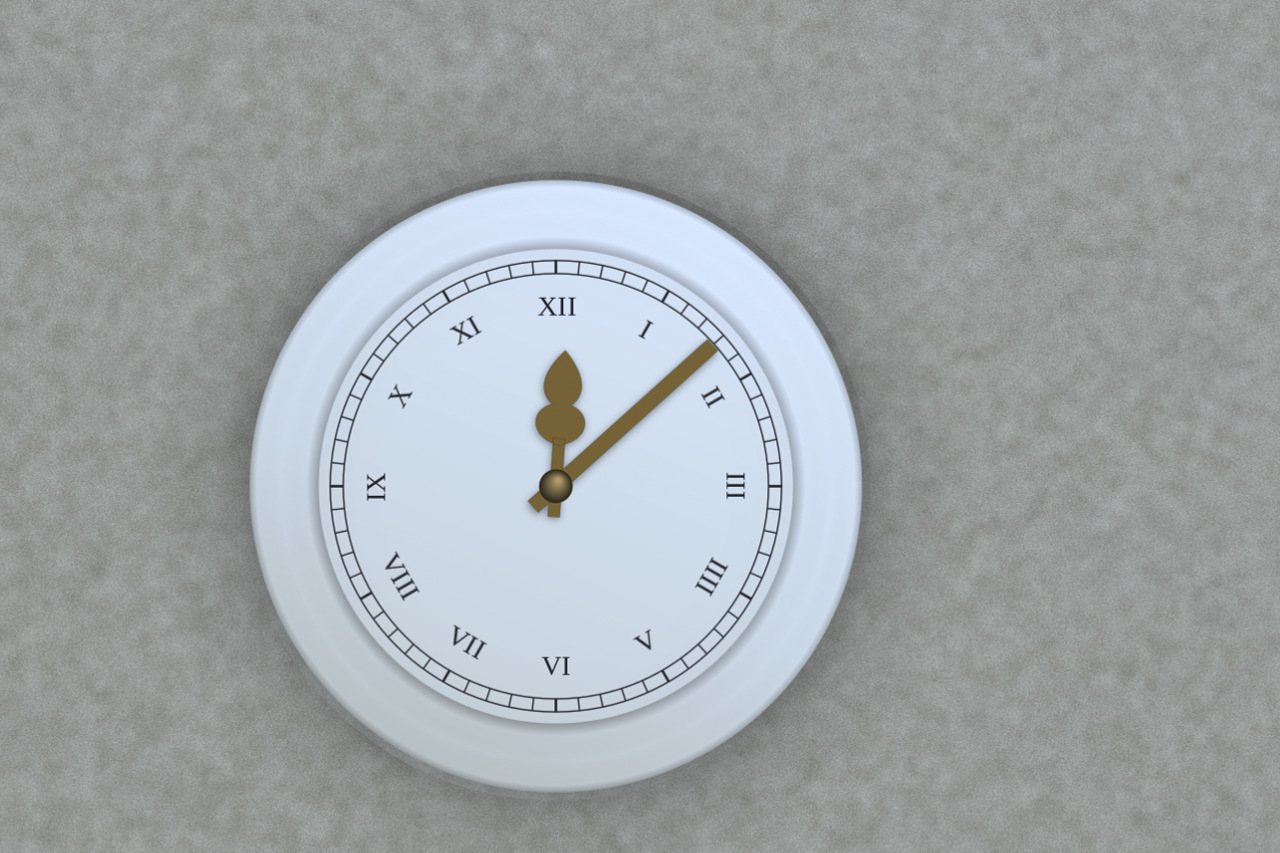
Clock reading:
{"hour": 12, "minute": 8}
